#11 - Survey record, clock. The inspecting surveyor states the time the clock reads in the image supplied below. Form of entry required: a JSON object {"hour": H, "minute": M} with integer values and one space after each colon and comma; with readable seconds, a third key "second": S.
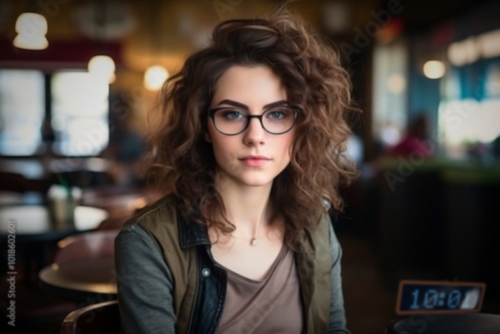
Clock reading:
{"hour": 10, "minute": 1}
